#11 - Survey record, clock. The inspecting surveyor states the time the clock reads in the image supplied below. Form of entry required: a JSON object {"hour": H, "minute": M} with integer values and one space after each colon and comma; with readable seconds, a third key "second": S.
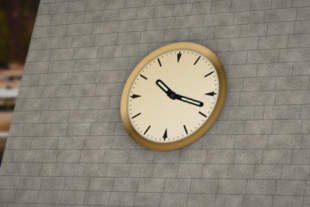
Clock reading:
{"hour": 10, "minute": 18}
